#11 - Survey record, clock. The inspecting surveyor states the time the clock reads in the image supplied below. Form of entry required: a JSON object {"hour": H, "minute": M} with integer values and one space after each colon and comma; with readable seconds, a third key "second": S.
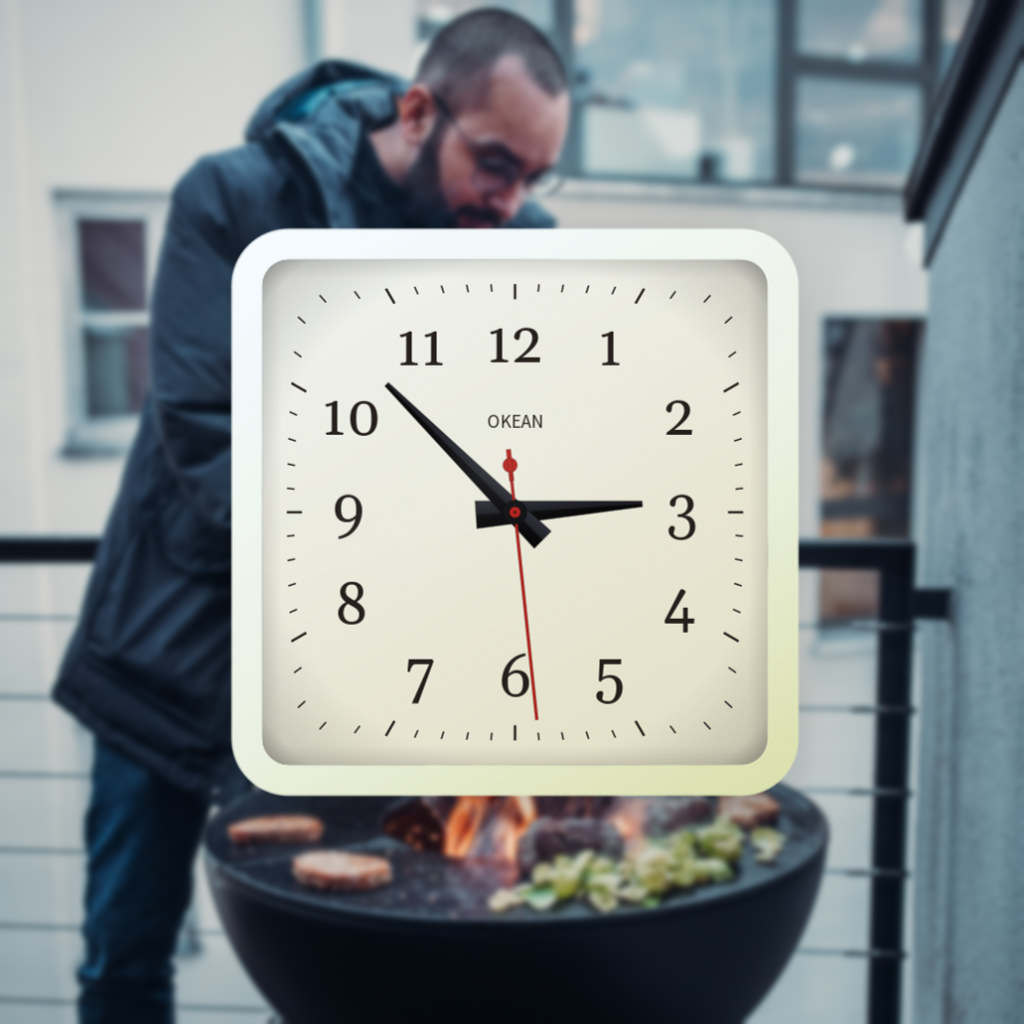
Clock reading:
{"hour": 2, "minute": 52, "second": 29}
